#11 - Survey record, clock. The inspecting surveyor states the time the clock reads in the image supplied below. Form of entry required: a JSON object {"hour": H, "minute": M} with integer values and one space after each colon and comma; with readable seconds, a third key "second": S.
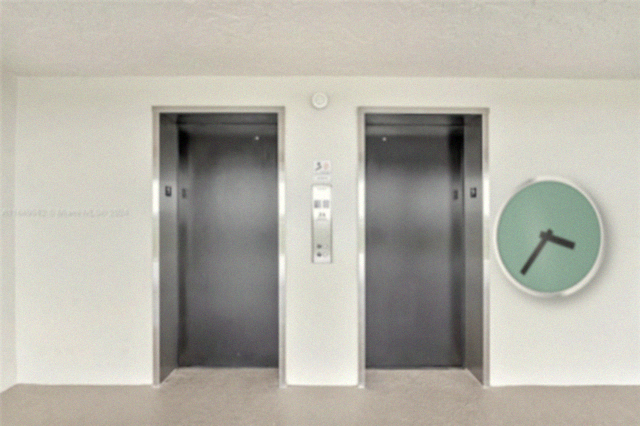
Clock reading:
{"hour": 3, "minute": 36}
